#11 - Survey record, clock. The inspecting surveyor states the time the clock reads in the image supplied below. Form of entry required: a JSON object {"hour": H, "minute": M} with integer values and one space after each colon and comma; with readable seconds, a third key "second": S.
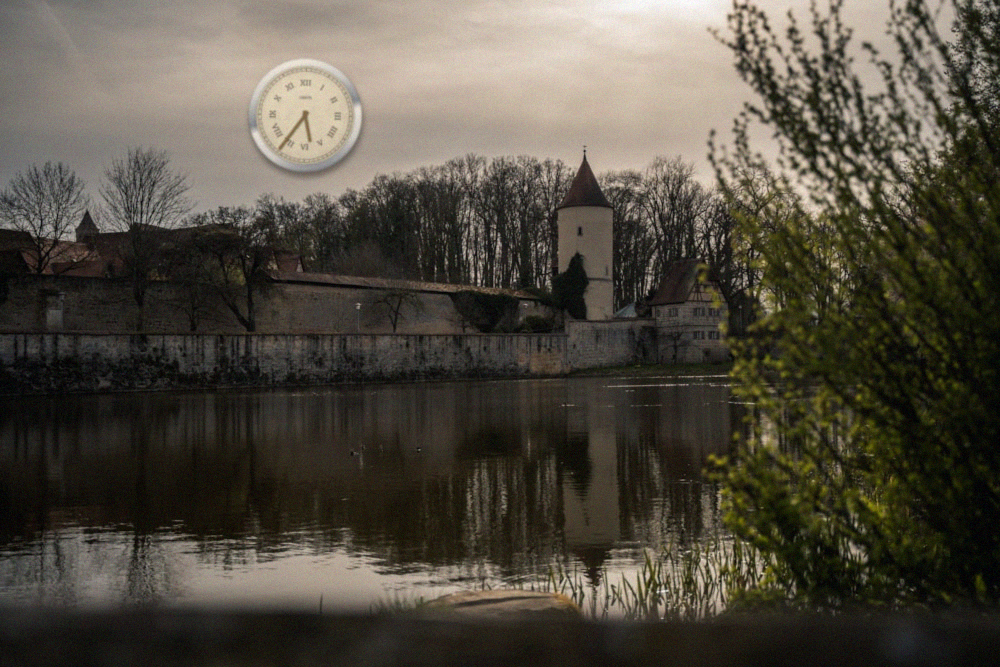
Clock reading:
{"hour": 5, "minute": 36}
